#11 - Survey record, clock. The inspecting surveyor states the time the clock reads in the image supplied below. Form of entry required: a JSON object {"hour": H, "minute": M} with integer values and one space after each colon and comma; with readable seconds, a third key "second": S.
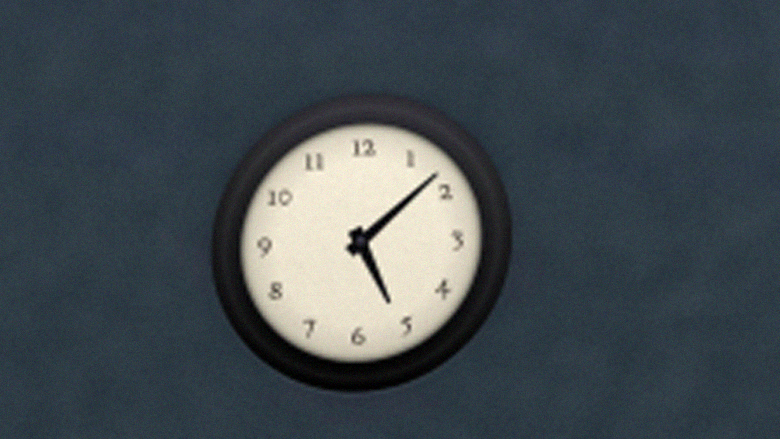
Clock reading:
{"hour": 5, "minute": 8}
